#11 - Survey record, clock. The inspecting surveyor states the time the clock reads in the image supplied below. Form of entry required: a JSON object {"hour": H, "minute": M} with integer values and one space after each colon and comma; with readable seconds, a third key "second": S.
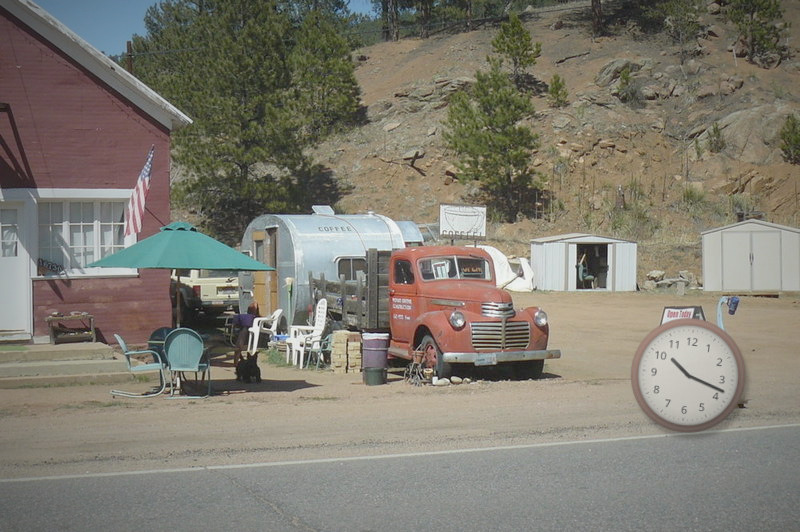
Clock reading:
{"hour": 10, "minute": 18}
